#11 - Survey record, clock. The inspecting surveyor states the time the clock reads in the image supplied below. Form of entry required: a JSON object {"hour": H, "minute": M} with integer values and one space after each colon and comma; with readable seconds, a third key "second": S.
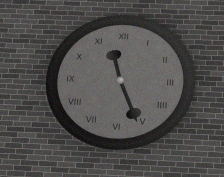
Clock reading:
{"hour": 11, "minute": 26}
